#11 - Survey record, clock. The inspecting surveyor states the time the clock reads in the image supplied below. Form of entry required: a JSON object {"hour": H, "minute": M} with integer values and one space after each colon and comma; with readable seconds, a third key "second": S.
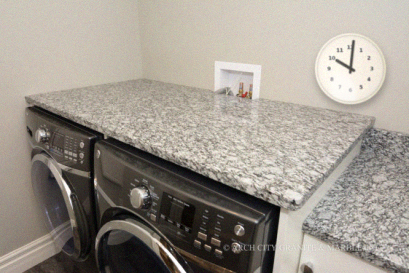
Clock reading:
{"hour": 10, "minute": 1}
